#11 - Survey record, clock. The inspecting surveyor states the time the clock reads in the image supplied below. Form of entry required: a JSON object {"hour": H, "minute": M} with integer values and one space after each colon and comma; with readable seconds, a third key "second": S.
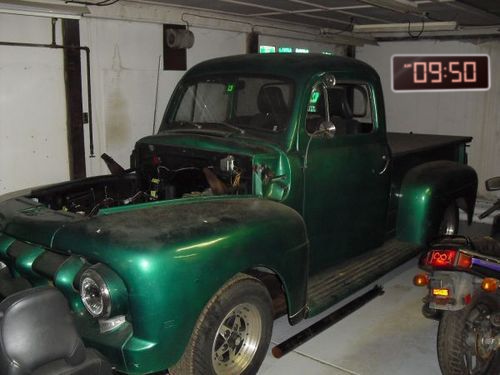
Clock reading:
{"hour": 9, "minute": 50}
